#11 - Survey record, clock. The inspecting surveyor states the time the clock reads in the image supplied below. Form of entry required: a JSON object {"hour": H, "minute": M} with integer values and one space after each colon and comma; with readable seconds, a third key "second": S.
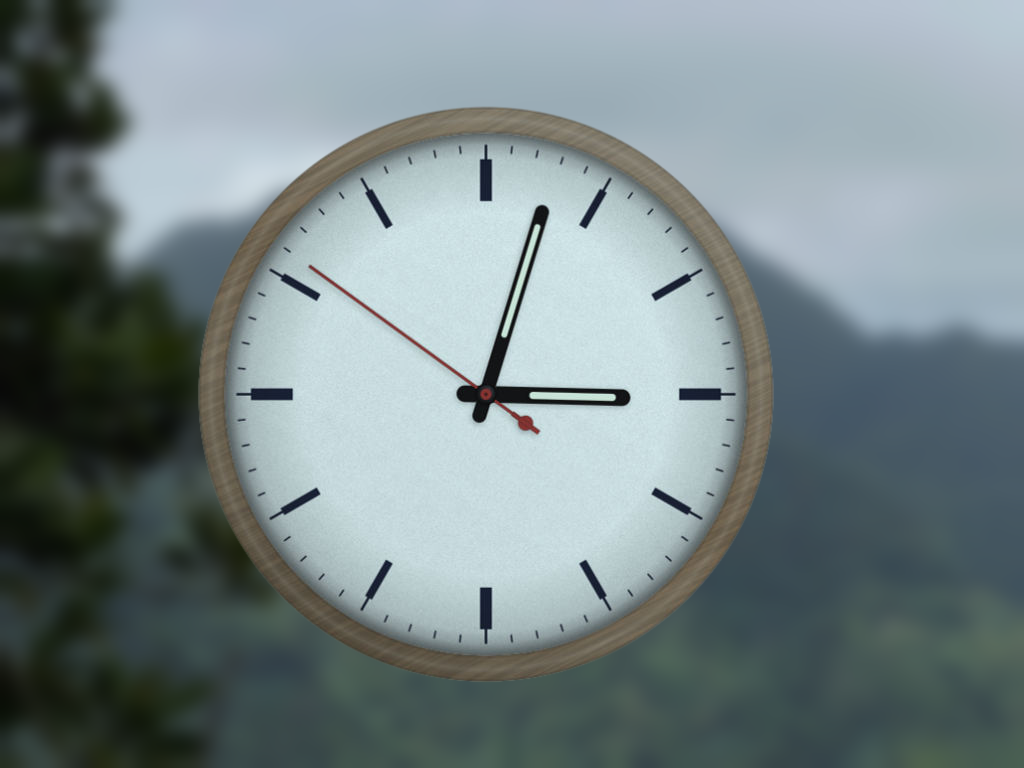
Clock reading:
{"hour": 3, "minute": 2, "second": 51}
